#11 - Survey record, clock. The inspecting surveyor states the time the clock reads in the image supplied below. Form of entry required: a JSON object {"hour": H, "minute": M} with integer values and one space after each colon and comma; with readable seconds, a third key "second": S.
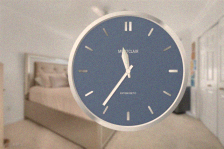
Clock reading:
{"hour": 11, "minute": 36}
